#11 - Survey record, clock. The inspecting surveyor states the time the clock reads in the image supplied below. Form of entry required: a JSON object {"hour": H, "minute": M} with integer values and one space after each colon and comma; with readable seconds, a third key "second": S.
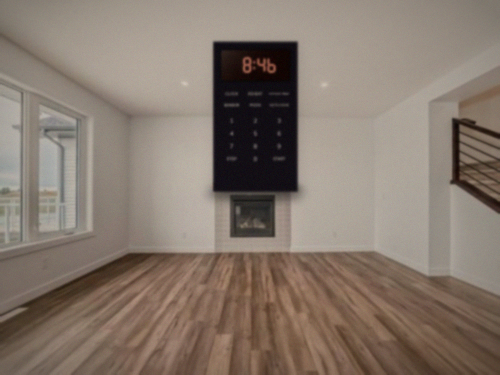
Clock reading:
{"hour": 8, "minute": 46}
